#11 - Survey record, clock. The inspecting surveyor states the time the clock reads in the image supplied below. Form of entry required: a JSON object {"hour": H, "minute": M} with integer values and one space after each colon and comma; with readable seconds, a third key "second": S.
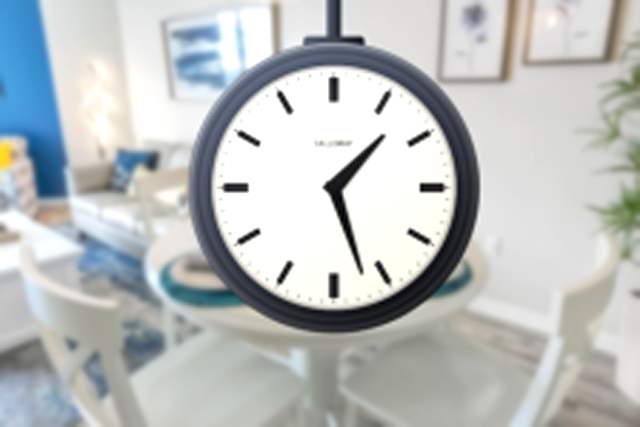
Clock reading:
{"hour": 1, "minute": 27}
